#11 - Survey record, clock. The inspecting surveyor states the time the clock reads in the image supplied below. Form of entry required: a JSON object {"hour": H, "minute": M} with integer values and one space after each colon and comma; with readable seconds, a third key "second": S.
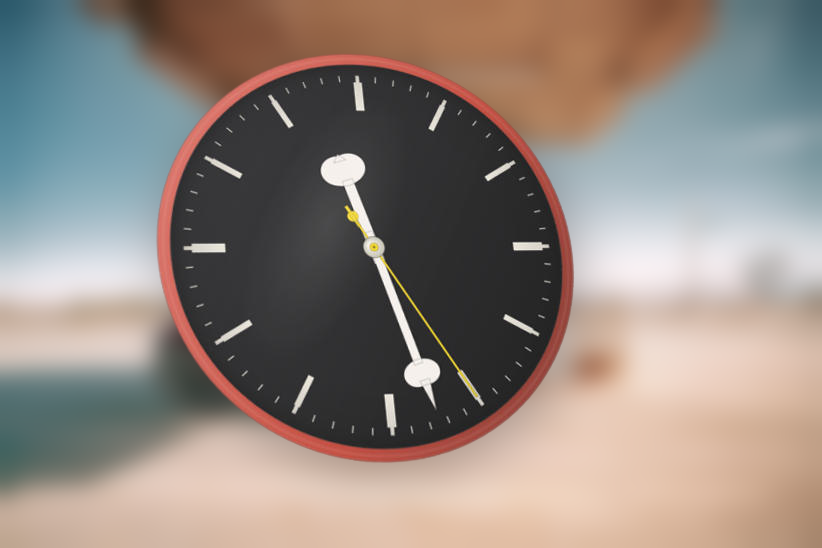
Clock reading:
{"hour": 11, "minute": 27, "second": 25}
